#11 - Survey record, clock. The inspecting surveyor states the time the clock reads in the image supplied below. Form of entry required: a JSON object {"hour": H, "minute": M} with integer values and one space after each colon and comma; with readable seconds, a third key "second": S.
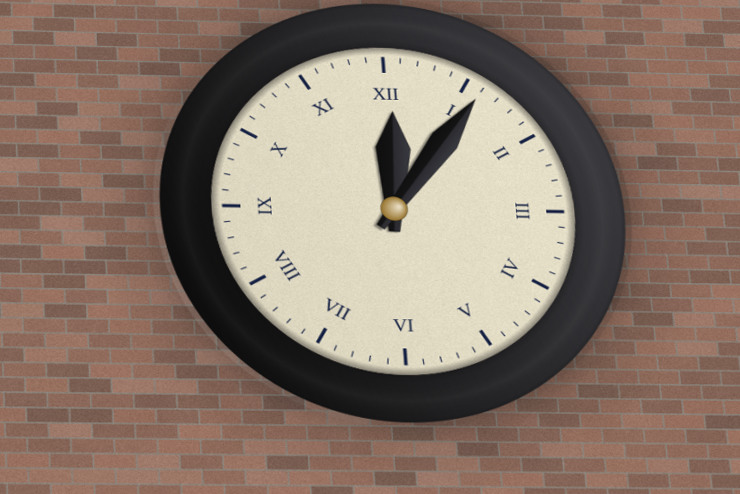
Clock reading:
{"hour": 12, "minute": 6}
